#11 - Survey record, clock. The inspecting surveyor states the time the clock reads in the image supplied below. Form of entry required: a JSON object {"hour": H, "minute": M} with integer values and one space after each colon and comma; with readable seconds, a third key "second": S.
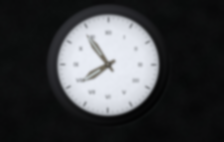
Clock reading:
{"hour": 7, "minute": 54}
